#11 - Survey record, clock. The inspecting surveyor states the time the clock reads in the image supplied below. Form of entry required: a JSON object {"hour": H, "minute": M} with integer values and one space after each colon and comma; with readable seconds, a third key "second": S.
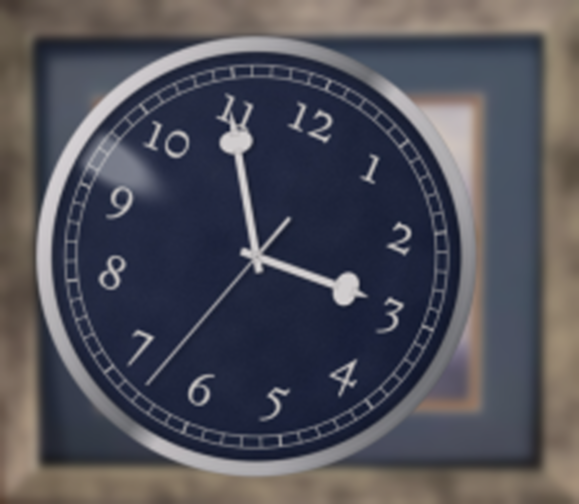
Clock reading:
{"hour": 2, "minute": 54, "second": 33}
